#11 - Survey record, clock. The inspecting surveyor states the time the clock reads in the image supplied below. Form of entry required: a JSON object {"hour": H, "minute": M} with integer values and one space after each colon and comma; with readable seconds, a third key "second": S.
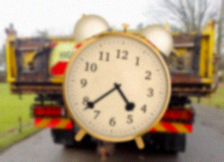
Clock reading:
{"hour": 4, "minute": 38}
